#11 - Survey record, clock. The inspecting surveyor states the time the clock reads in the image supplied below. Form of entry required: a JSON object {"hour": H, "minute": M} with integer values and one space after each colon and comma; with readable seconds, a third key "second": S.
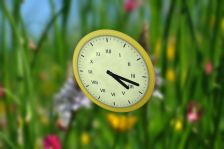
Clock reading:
{"hour": 4, "minute": 18}
